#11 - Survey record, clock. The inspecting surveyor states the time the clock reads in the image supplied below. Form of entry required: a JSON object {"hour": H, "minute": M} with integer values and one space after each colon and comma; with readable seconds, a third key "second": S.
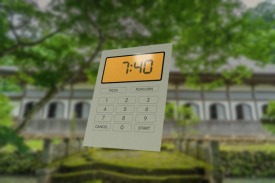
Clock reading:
{"hour": 7, "minute": 40}
